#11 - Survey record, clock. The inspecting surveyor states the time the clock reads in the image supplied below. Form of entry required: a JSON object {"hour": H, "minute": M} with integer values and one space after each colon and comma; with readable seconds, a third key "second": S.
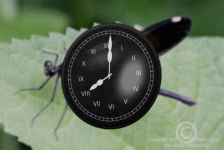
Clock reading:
{"hour": 8, "minute": 1}
